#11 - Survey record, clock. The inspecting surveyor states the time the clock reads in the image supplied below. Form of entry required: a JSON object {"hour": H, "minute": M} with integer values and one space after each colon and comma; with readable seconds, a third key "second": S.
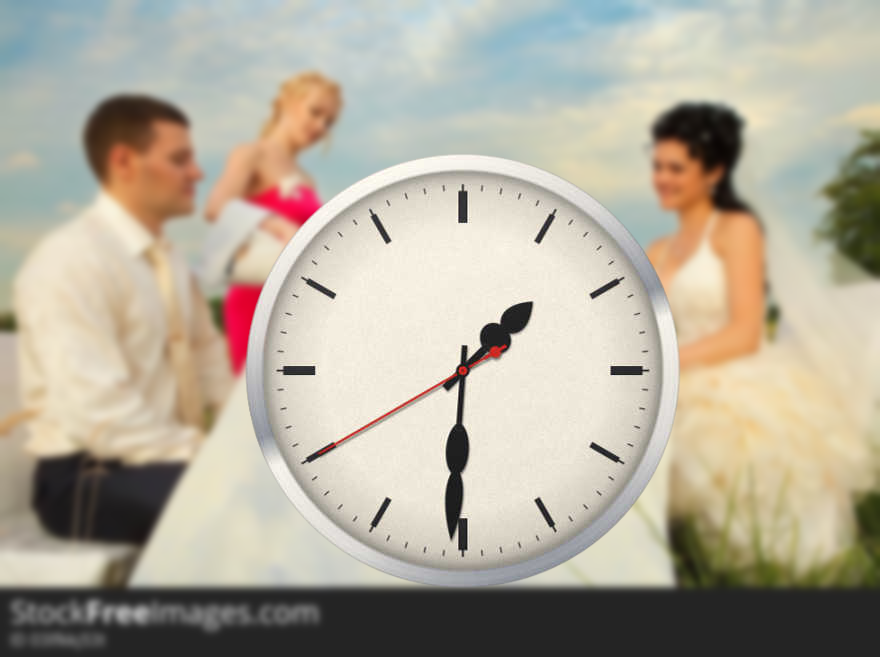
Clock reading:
{"hour": 1, "minute": 30, "second": 40}
